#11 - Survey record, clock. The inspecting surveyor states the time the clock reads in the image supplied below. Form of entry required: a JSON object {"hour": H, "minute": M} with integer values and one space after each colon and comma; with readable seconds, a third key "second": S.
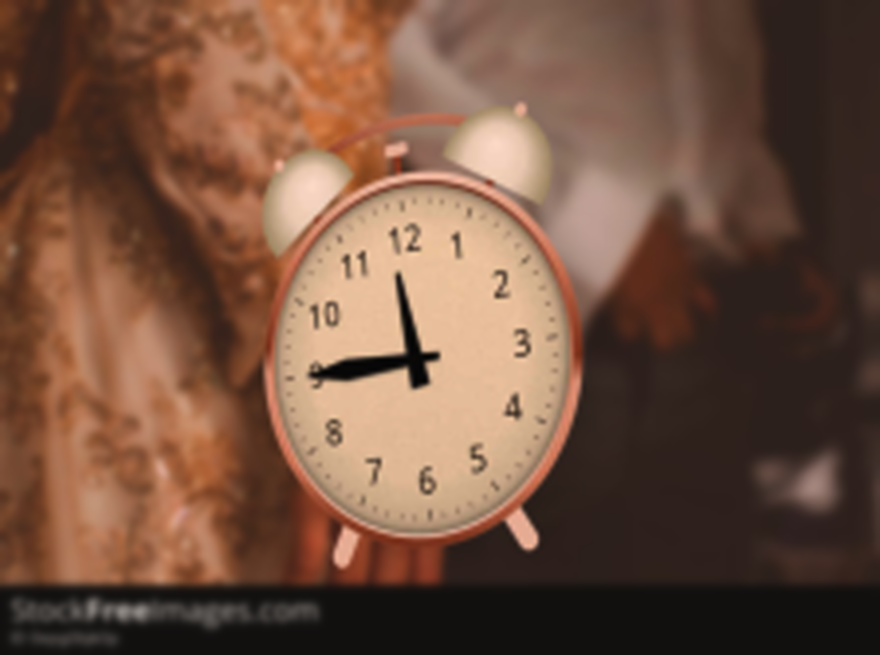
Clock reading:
{"hour": 11, "minute": 45}
